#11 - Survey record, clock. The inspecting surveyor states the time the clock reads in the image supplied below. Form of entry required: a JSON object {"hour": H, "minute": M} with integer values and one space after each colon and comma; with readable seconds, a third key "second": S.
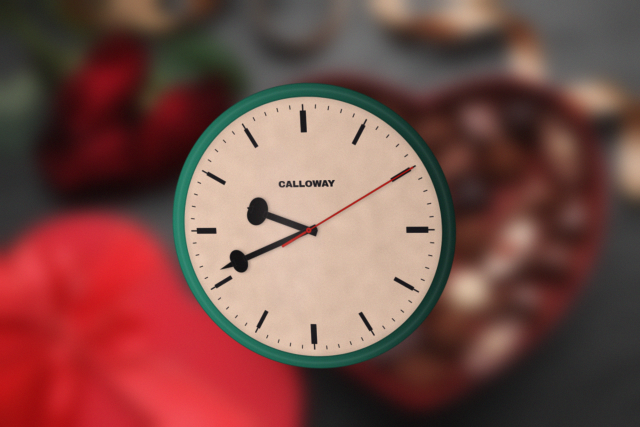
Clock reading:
{"hour": 9, "minute": 41, "second": 10}
